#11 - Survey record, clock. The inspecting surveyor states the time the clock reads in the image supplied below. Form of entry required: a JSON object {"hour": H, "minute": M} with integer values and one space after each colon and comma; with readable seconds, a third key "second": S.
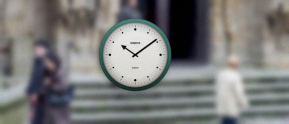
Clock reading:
{"hour": 10, "minute": 9}
